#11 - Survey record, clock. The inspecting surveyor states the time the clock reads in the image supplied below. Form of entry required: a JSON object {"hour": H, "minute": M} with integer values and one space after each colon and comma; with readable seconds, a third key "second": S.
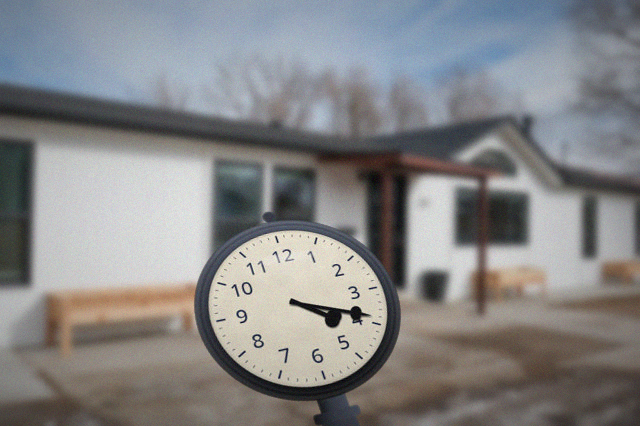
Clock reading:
{"hour": 4, "minute": 19}
